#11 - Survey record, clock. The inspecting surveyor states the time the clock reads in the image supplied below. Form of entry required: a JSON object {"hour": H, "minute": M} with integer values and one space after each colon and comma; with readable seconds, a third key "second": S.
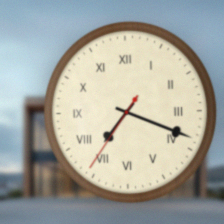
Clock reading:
{"hour": 7, "minute": 18, "second": 36}
